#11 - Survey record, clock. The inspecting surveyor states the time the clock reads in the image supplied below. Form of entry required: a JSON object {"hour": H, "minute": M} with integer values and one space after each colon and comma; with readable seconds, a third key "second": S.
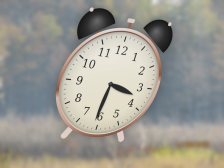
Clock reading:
{"hour": 3, "minute": 31}
